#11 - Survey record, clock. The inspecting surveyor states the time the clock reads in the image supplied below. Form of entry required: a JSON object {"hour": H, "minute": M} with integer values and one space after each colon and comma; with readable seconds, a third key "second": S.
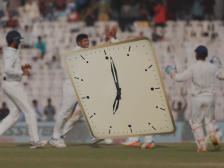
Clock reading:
{"hour": 7, "minute": 1}
